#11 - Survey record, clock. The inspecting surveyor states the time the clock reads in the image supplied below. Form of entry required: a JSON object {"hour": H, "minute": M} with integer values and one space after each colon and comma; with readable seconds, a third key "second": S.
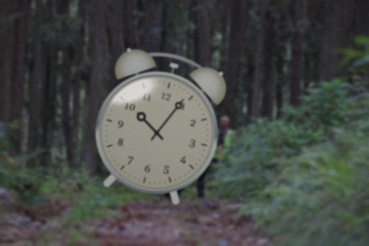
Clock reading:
{"hour": 10, "minute": 4}
